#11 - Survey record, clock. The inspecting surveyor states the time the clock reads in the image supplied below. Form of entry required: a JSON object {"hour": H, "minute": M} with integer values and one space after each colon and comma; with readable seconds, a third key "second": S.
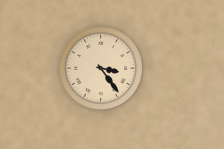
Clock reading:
{"hour": 3, "minute": 24}
